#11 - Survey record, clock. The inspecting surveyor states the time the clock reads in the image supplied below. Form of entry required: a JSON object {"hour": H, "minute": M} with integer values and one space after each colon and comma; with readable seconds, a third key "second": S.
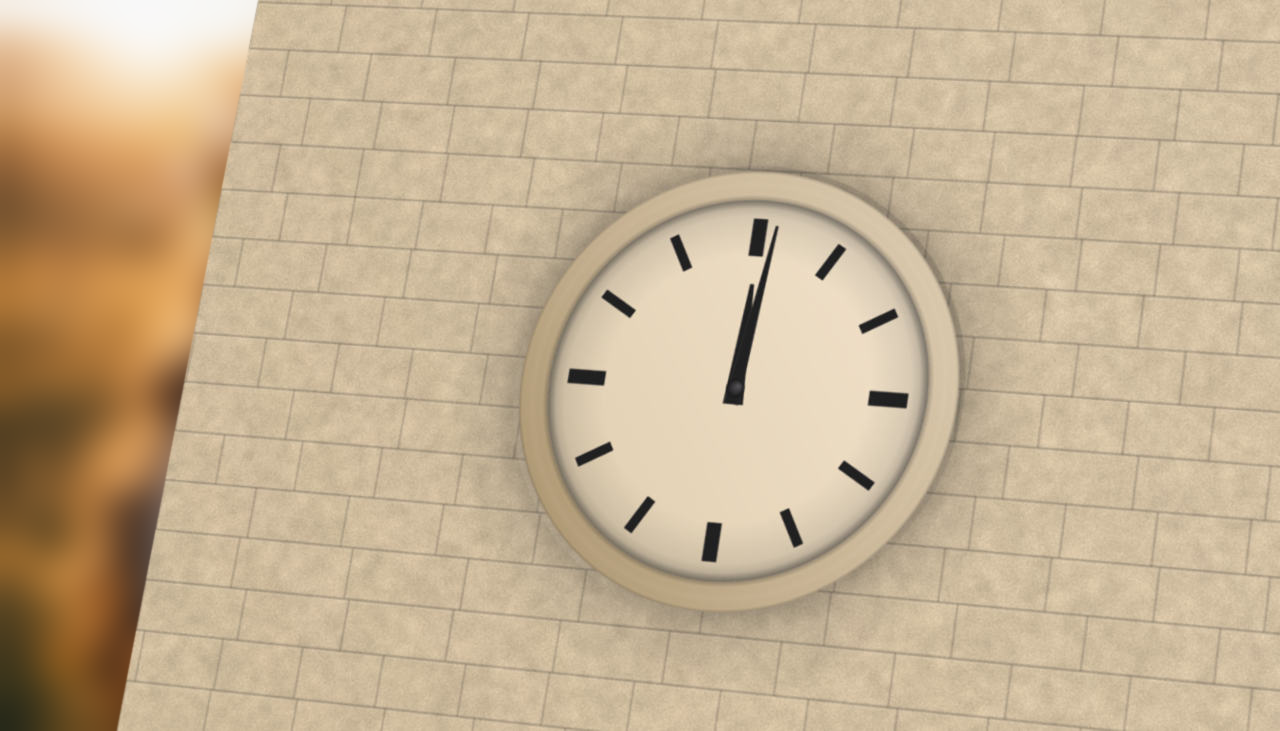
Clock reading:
{"hour": 12, "minute": 1}
